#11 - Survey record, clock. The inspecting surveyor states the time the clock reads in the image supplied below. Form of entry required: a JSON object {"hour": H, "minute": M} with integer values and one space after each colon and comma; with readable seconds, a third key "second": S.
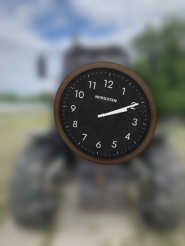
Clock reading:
{"hour": 2, "minute": 10}
